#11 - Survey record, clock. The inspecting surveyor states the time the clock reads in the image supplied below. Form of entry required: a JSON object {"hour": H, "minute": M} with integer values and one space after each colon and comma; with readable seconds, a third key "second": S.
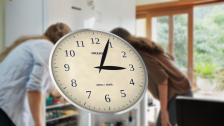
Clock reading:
{"hour": 3, "minute": 4}
